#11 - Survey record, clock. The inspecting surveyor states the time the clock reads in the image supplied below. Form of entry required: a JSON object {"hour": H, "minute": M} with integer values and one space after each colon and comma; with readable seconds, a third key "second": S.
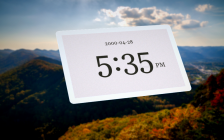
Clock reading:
{"hour": 5, "minute": 35}
